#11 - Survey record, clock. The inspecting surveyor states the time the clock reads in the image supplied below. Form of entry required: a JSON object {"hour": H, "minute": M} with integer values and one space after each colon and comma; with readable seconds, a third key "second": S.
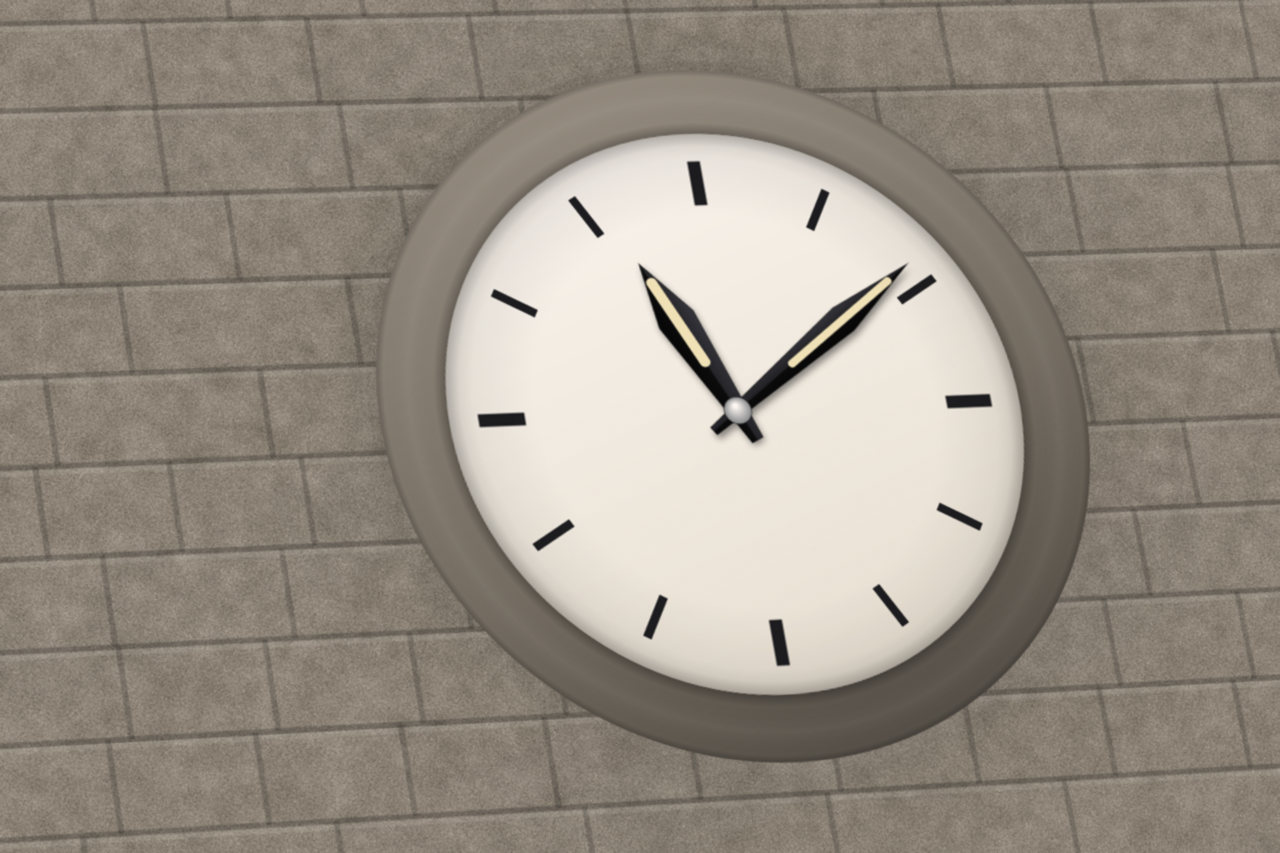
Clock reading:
{"hour": 11, "minute": 9}
